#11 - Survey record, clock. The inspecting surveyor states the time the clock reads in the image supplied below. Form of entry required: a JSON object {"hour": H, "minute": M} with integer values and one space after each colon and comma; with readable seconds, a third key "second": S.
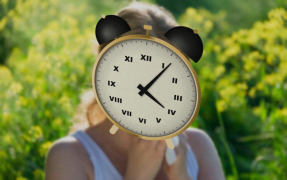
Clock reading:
{"hour": 4, "minute": 6}
